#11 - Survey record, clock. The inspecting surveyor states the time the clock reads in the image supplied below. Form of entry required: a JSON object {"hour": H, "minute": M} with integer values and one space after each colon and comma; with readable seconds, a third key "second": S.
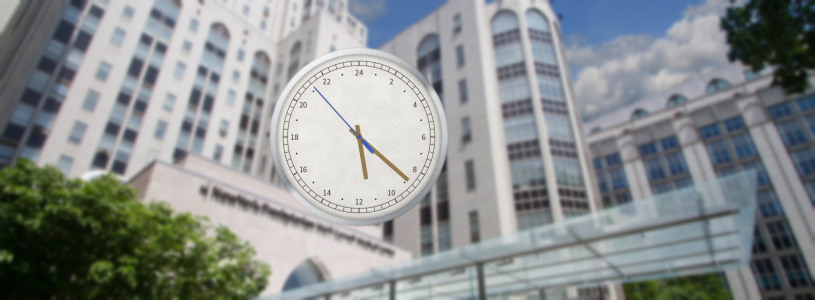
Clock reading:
{"hour": 11, "minute": 21, "second": 53}
